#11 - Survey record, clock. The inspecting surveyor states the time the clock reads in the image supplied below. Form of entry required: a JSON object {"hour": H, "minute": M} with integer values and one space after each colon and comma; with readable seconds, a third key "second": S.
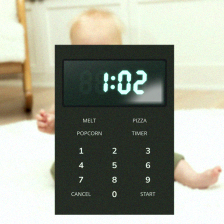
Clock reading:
{"hour": 1, "minute": 2}
